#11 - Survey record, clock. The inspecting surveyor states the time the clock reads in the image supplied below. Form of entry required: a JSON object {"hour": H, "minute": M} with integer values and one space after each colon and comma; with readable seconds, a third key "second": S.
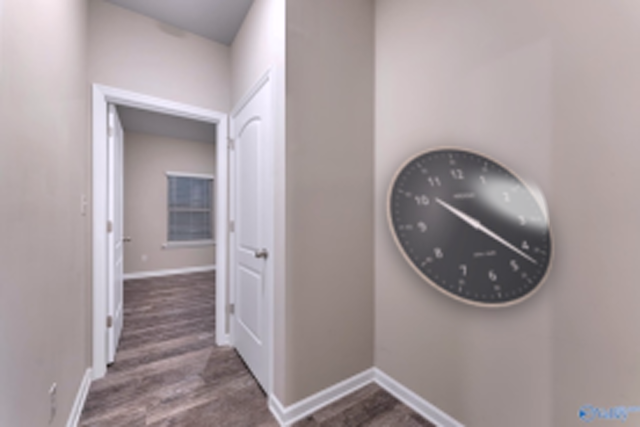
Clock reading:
{"hour": 10, "minute": 22}
